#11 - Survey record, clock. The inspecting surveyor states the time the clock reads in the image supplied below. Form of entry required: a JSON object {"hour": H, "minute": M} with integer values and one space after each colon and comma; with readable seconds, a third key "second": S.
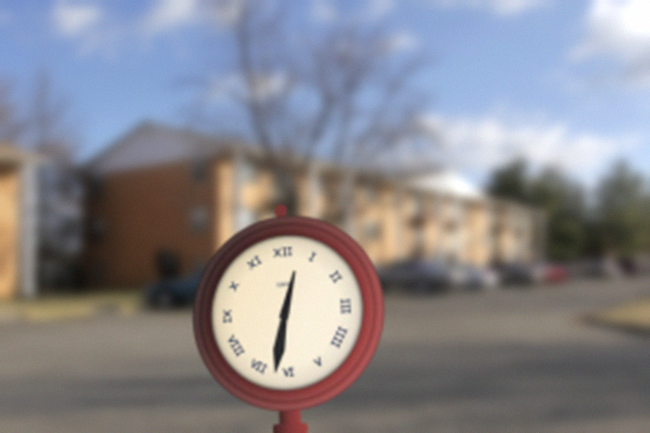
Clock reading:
{"hour": 12, "minute": 32}
